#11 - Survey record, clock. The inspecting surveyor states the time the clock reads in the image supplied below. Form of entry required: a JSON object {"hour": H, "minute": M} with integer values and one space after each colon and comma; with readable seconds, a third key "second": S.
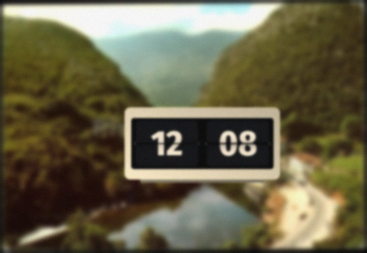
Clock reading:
{"hour": 12, "minute": 8}
